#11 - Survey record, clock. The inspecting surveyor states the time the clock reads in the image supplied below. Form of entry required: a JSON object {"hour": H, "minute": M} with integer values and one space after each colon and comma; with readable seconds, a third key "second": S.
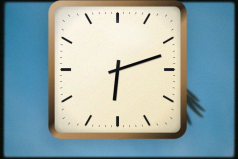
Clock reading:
{"hour": 6, "minute": 12}
